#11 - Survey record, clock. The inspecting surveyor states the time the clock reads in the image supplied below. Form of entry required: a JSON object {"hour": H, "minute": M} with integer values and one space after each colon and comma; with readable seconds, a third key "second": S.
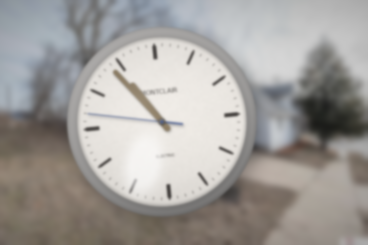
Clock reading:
{"hour": 10, "minute": 53, "second": 47}
